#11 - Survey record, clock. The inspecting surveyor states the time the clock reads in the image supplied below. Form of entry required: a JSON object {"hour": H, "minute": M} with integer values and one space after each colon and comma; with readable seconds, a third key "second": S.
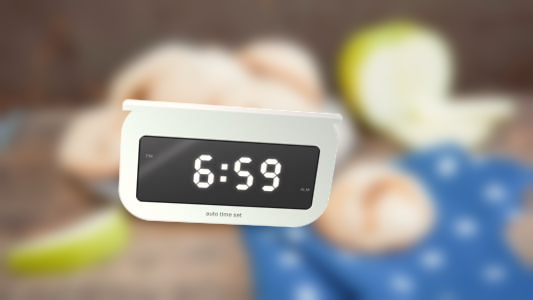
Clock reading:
{"hour": 6, "minute": 59}
